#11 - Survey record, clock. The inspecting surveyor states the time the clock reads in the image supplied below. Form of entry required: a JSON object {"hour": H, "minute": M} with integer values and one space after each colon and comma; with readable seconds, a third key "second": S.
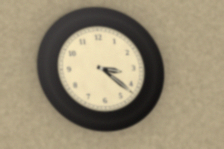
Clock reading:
{"hour": 3, "minute": 22}
